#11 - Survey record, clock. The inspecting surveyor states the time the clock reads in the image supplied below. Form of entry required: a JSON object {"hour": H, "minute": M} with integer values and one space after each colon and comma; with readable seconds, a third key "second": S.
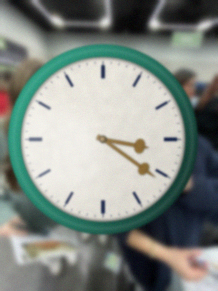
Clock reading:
{"hour": 3, "minute": 21}
